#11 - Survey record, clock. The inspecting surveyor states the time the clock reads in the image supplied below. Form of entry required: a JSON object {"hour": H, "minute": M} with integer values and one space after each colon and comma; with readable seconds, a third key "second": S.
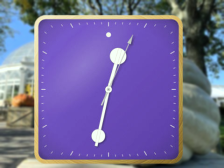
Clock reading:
{"hour": 12, "minute": 32, "second": 4}
